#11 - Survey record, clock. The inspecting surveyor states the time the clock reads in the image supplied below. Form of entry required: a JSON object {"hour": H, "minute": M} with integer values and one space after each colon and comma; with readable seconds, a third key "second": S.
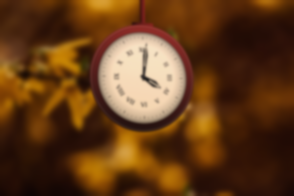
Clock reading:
{"hour": 4, "minute": 1}
